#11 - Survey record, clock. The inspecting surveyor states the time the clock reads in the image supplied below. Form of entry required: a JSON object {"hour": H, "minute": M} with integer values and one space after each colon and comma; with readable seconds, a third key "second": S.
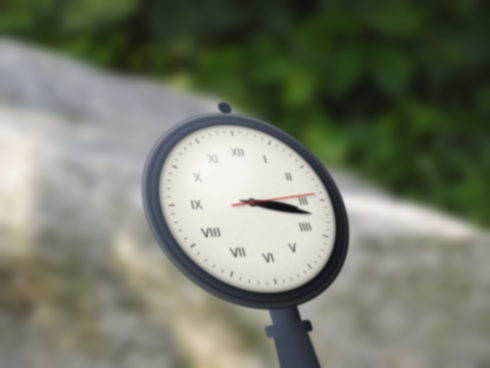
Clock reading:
{"hour": 3, "minute": 17, "second": 14}
